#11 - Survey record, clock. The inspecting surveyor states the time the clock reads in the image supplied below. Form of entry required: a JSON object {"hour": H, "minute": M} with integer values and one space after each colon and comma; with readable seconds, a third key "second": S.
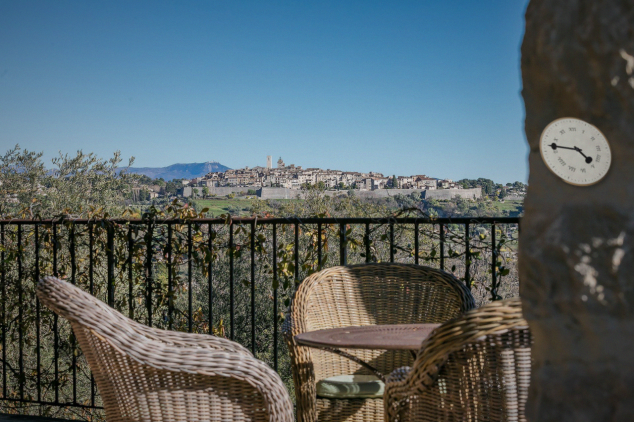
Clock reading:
{"hour": 4, "minute": 47}
